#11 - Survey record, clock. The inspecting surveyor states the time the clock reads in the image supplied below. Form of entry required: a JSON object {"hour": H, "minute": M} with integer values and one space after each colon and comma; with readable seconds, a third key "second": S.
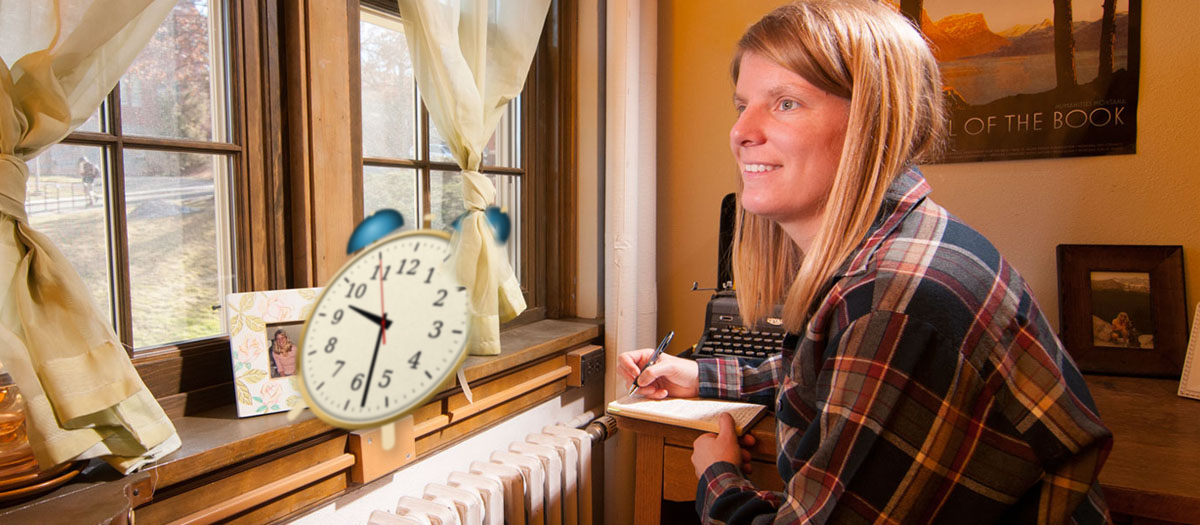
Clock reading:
{"hour": 9, "minute": 27, "second": 55}
